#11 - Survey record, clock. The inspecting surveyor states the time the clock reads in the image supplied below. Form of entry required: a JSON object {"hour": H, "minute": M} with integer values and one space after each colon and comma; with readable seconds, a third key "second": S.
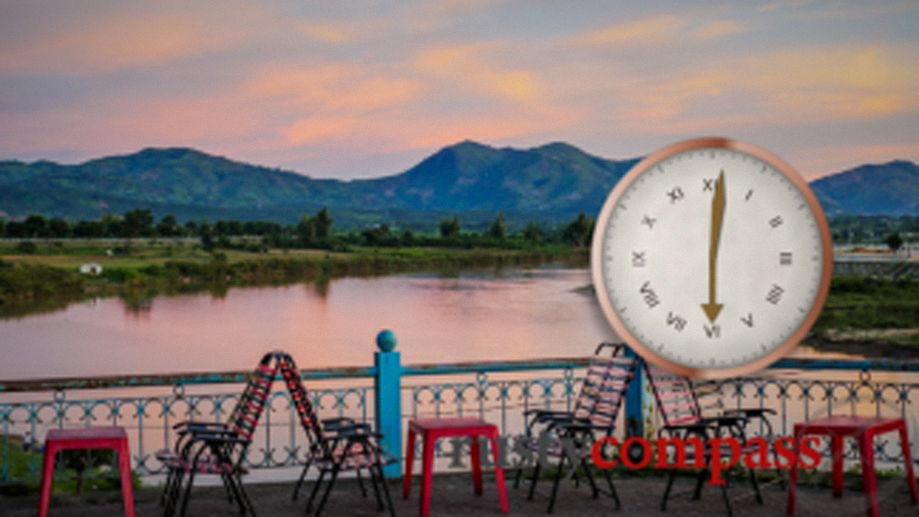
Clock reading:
{"hour": 6, "minute": 1}
